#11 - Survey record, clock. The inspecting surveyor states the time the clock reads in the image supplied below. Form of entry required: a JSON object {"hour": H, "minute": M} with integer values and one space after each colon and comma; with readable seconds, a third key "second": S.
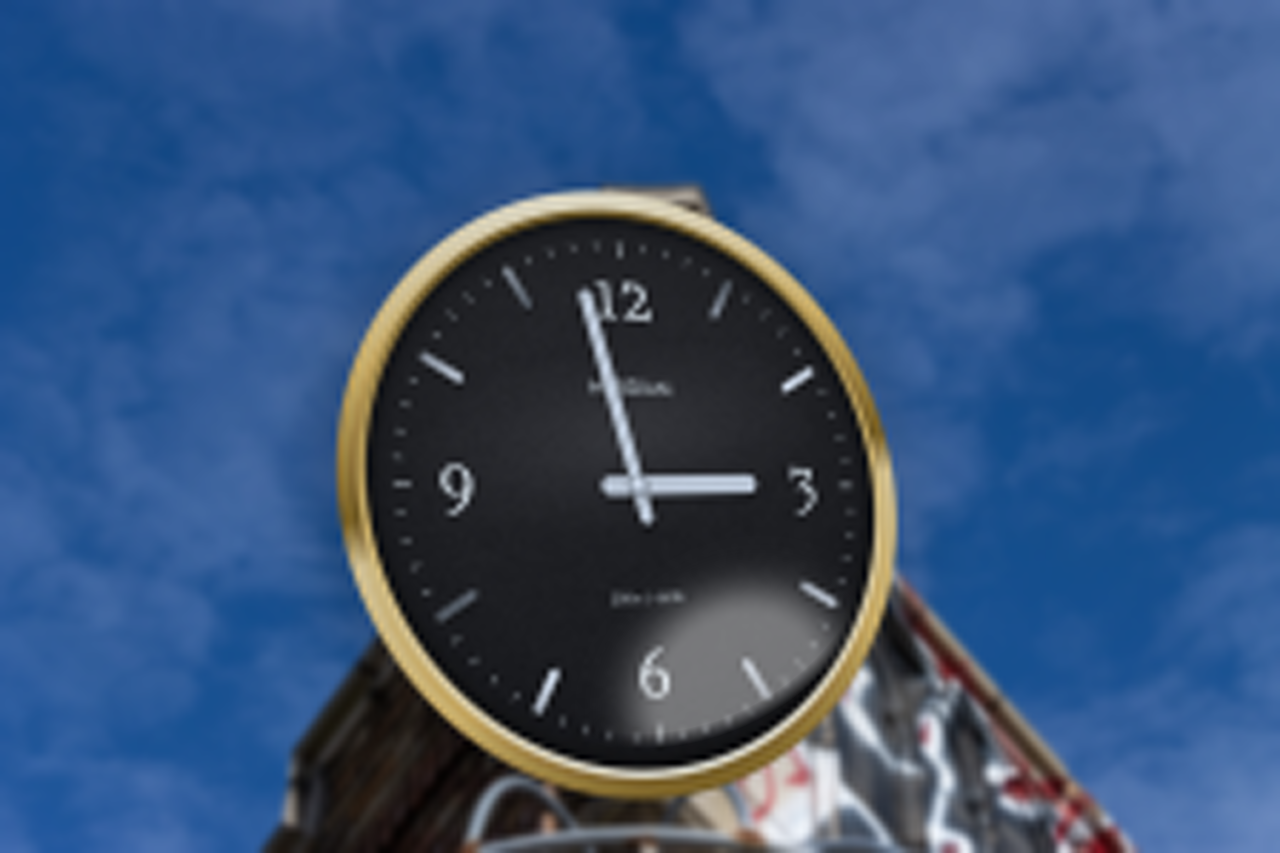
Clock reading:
{"hour": 2, "minute": 58}
